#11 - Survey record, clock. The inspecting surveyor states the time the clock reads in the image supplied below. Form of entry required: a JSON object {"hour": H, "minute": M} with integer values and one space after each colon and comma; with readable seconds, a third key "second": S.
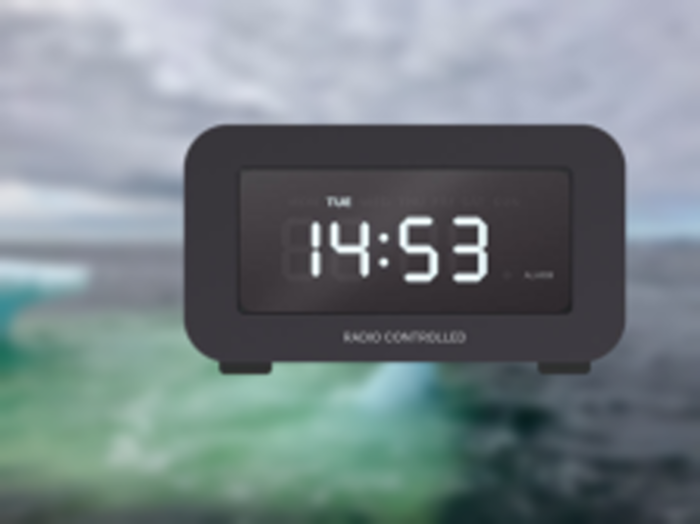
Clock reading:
{"hour": 14, "minute": 53}
